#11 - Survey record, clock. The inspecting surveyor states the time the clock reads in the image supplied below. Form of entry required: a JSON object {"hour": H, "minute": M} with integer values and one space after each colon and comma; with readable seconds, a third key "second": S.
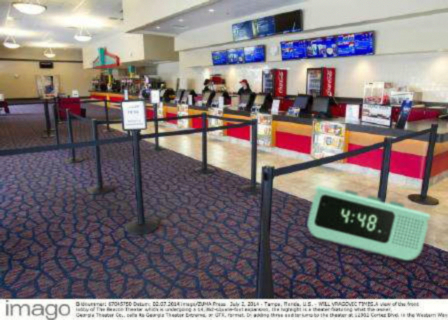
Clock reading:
{"hour": 4, "minute": 48}
